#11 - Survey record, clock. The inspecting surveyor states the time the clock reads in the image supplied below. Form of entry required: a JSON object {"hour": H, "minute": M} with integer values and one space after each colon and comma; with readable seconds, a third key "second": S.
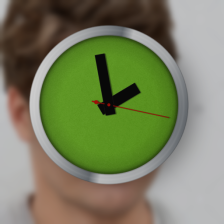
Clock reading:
{"hour": 1, "minute": 58, "second": 17}
